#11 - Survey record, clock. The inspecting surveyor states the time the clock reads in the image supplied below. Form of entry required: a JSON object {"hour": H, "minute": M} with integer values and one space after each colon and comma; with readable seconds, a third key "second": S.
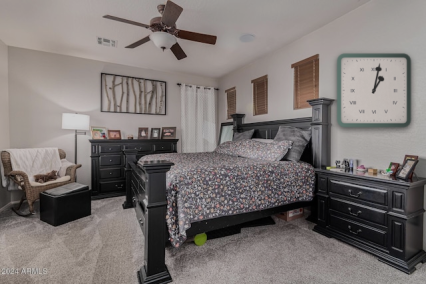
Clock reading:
{"hour": 1, "minute": 2}
